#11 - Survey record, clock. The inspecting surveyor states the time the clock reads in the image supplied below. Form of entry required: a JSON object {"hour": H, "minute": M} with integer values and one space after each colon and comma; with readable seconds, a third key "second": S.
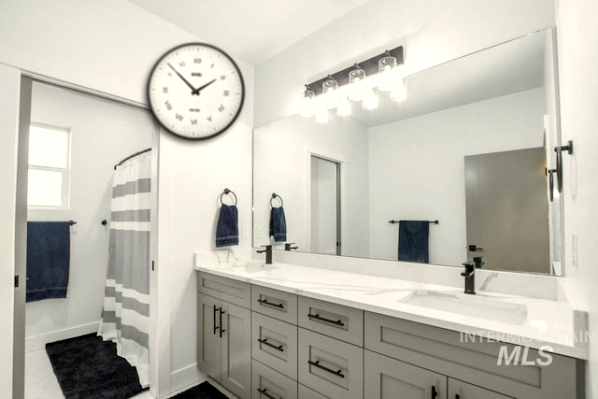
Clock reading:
{"hour": 1, "minute": 52}
